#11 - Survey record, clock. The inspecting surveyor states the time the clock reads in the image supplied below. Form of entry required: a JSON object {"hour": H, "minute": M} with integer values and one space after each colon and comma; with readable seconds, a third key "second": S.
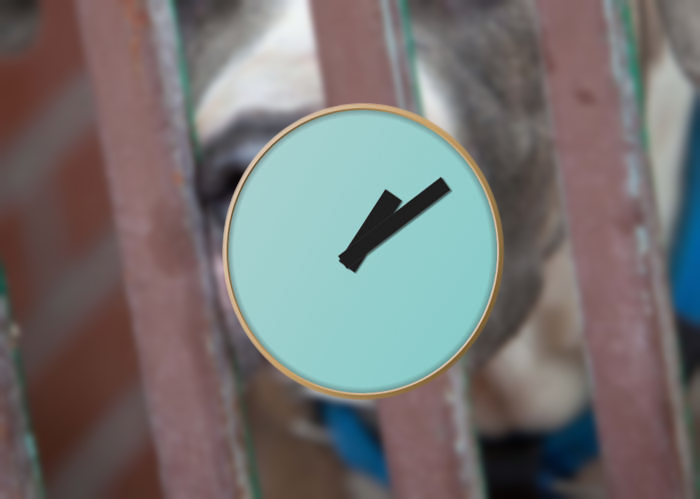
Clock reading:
{"hour": 1, "minute": 9}
